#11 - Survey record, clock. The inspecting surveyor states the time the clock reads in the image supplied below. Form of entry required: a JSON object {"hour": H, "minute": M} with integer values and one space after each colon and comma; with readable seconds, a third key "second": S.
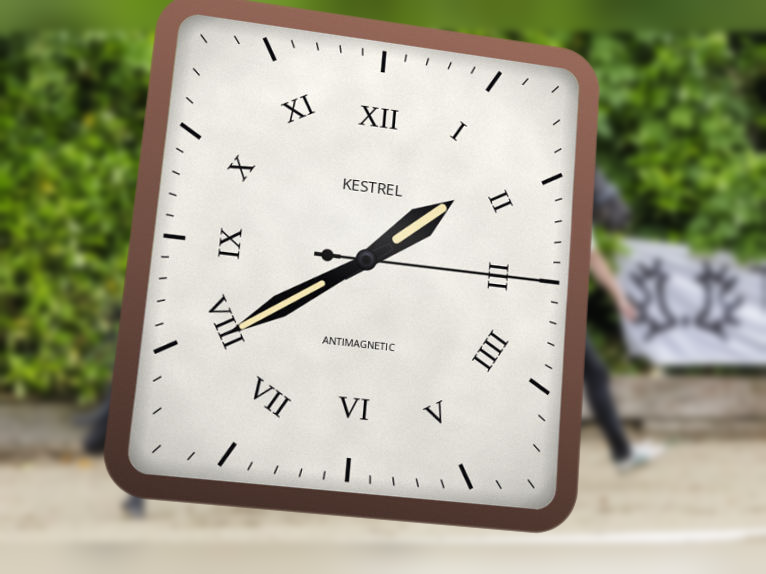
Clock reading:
{"hour": 1, "minute": 39, "second": 15}
